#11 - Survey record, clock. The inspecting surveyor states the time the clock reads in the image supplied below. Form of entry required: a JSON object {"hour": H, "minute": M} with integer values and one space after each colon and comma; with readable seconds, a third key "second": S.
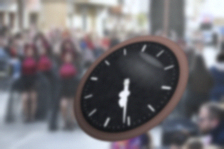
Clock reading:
{"hour": 5, "minute": 26}
